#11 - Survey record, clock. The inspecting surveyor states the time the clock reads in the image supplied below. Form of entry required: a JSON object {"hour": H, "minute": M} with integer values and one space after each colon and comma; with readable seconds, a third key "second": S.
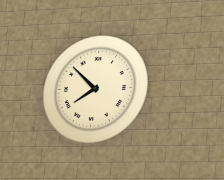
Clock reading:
{"hour": 7, "minute": 52}
